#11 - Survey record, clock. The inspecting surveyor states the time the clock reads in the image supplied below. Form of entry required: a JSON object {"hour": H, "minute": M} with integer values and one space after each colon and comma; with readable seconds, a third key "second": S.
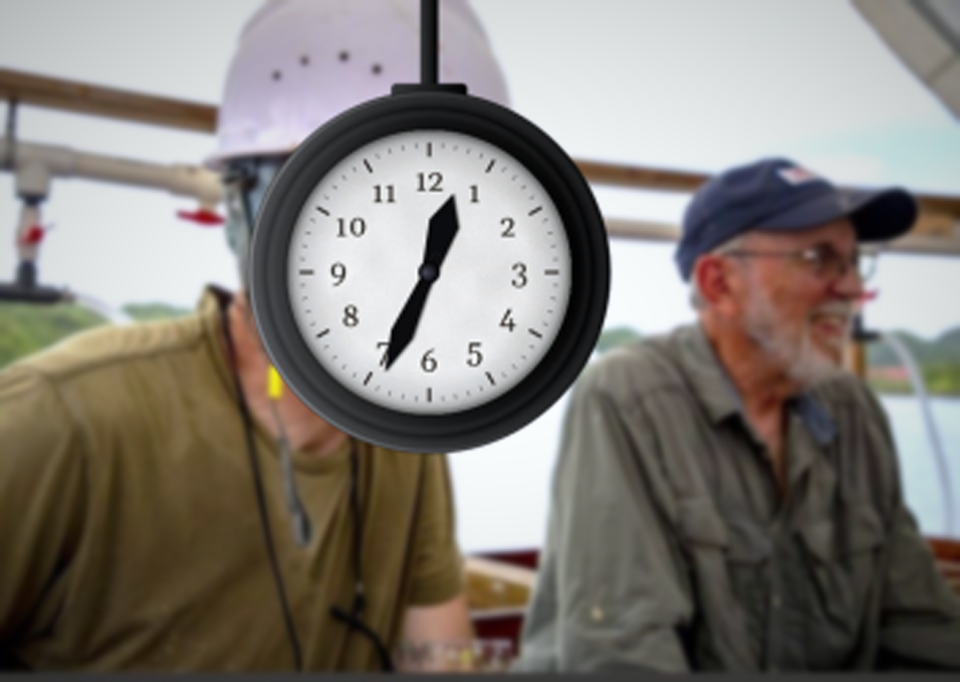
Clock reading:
{"hour": 12, "minute": 34}
